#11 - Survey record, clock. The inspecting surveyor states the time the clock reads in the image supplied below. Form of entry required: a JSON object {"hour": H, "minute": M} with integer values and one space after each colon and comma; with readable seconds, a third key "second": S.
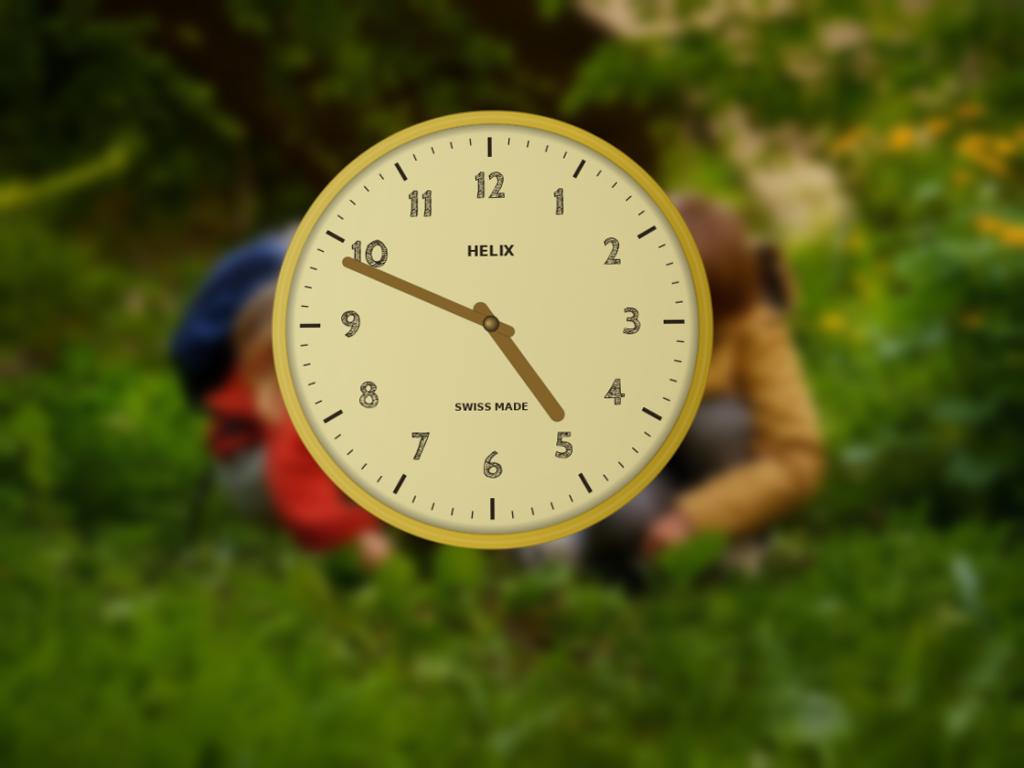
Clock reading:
{"hour": 4, "minute": 49}
